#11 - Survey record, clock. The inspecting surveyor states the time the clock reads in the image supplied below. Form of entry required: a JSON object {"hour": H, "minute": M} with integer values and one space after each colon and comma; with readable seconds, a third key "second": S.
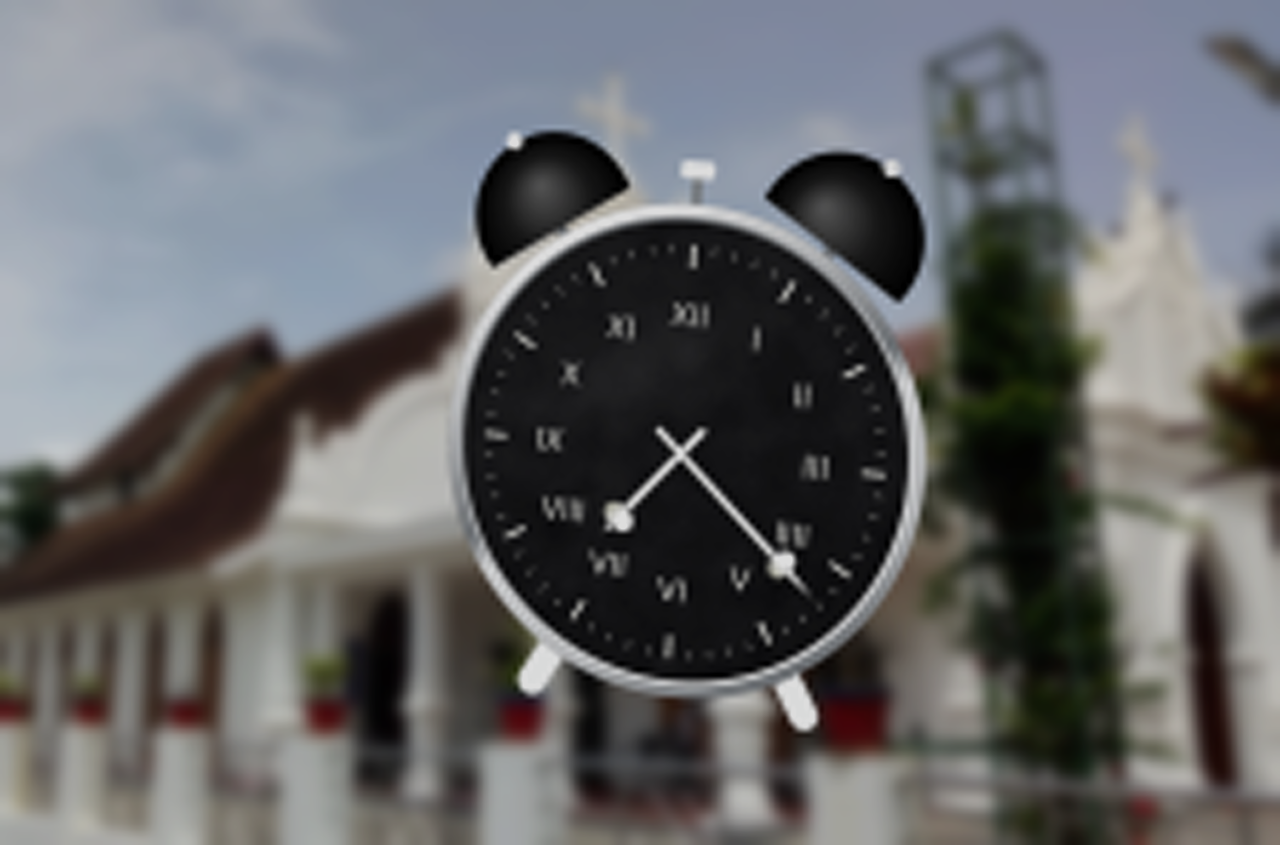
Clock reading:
{"hour": 7, "minute": 22}
